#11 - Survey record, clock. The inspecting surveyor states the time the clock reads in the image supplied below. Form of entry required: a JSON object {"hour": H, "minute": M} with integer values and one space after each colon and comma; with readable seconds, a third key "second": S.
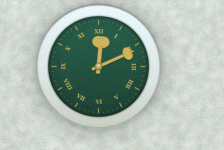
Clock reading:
{"hour": 12, "minute": 11}
